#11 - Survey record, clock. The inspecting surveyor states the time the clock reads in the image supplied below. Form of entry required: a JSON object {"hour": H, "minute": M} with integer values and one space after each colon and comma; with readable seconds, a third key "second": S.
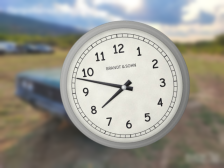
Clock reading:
{"hour": 7, "minute": 48}
